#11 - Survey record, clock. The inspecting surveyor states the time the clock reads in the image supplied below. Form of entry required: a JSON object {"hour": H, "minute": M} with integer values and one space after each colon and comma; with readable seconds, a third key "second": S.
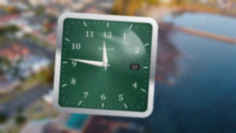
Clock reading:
{"hour": 11, "minute": 46}
